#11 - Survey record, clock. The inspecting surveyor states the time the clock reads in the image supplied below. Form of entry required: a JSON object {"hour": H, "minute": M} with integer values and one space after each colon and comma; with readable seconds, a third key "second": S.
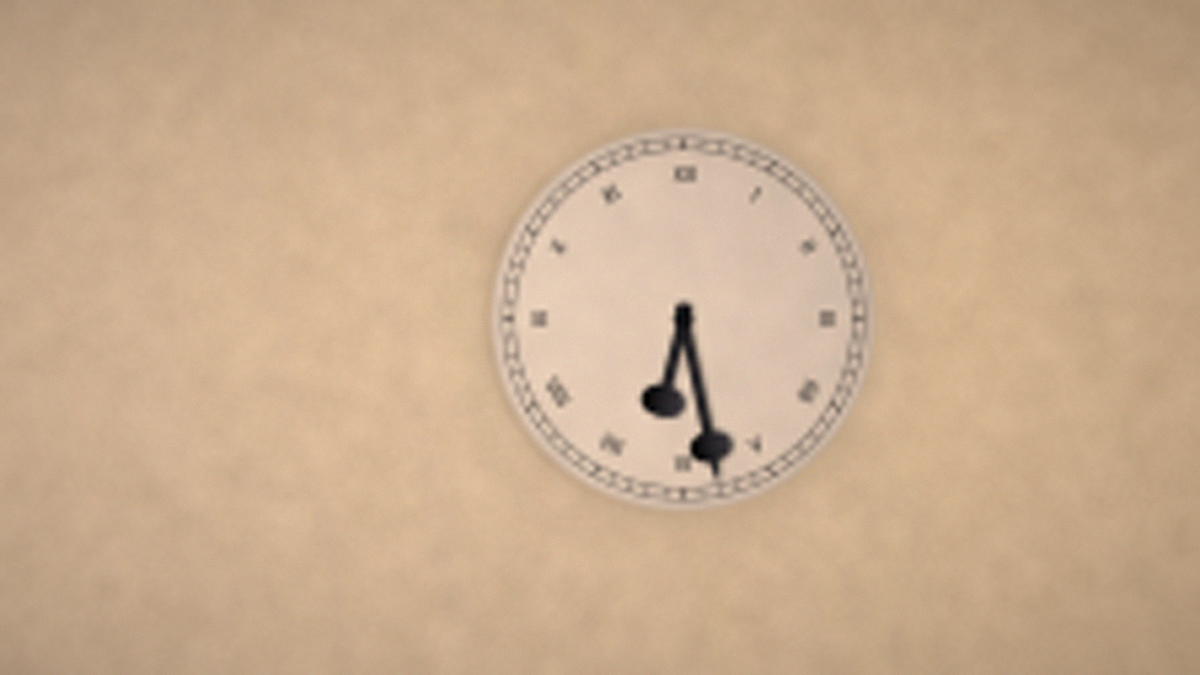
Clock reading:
{"hour": 6, "minute": 28}
